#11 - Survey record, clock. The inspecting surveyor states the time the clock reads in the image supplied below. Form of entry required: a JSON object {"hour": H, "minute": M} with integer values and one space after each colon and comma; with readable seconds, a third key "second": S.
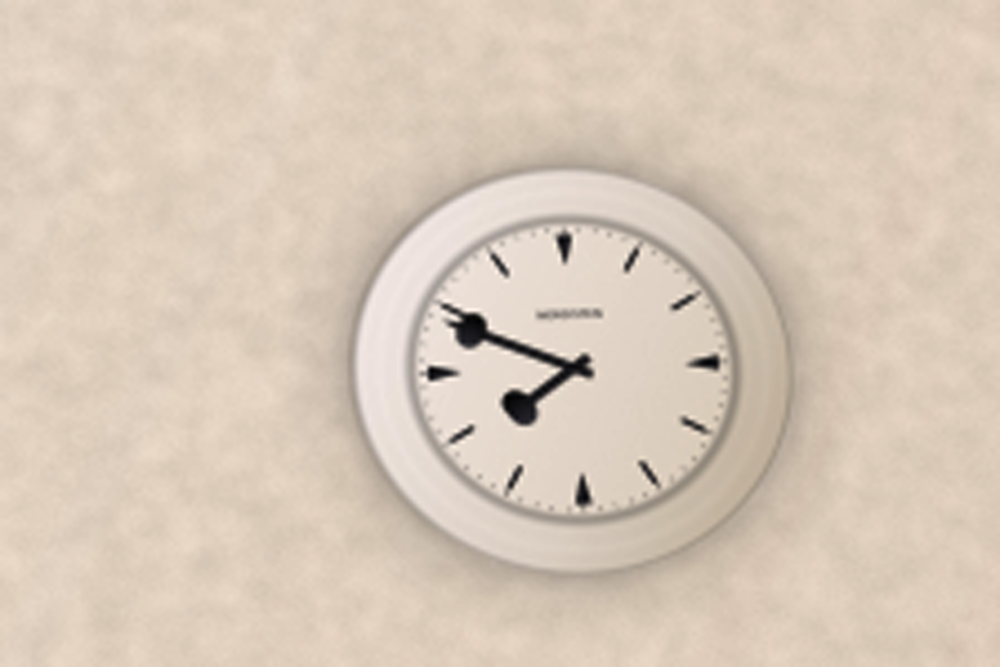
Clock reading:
{"hour": 7, "minute": 49}
